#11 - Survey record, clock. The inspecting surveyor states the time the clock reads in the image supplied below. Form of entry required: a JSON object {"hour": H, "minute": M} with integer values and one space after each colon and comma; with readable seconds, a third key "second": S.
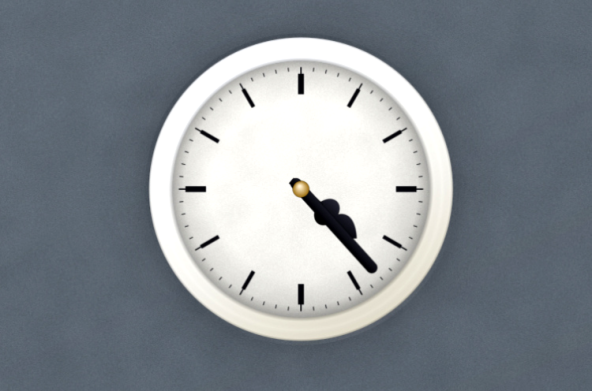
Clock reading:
{"hour": 4, "minute": 23}
